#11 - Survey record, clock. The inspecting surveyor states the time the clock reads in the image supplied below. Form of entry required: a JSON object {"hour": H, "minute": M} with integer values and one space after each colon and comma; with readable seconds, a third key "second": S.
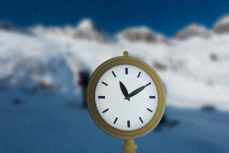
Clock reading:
{"hour": 11, "minute": 10}
